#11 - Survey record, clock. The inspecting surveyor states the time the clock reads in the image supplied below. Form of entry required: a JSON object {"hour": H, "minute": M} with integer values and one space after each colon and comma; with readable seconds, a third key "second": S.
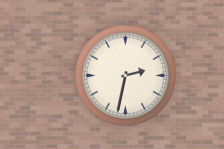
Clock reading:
{"hour": 2, "minute": 32}
